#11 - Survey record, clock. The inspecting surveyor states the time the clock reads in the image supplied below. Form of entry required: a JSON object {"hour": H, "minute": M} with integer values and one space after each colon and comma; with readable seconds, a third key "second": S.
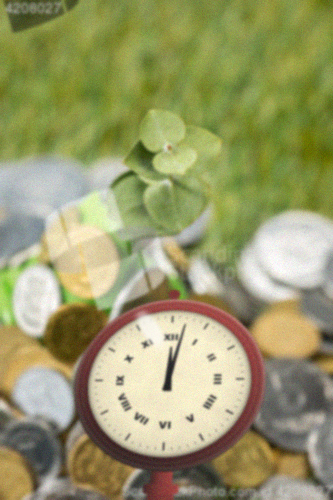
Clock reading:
{"hour": 12, "minute": 2}
